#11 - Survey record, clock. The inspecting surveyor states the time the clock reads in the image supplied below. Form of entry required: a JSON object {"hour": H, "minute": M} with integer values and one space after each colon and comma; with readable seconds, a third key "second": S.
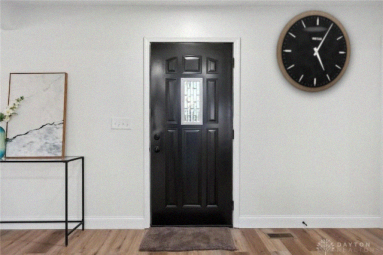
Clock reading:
{"hour": 5, "minute": 5}
